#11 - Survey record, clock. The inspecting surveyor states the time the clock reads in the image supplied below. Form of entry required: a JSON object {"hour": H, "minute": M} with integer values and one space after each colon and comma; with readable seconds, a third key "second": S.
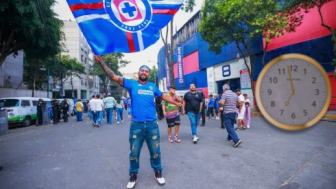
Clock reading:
{"hour": 6, "minute": 58}
